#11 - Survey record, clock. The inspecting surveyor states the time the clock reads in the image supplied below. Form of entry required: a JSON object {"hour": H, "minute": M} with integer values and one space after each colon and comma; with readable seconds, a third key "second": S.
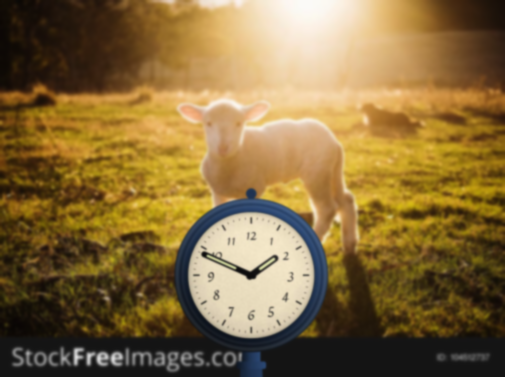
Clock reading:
{"hour": 1, "minute": 49}
